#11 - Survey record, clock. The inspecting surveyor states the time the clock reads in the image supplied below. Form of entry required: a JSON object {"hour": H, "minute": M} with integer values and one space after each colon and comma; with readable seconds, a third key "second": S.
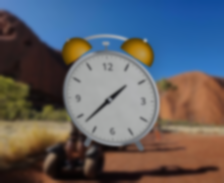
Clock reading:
{"hour": 1, "minute": 38}
